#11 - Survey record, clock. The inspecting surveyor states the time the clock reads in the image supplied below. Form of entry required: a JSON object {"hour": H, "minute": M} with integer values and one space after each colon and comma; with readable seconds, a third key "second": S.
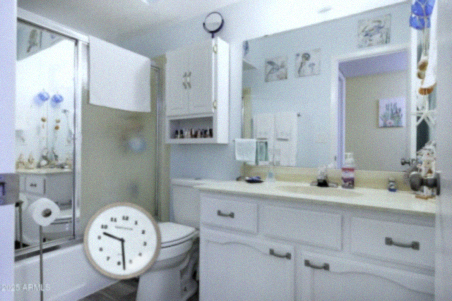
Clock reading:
{"hour": 9, "minute": 28}
